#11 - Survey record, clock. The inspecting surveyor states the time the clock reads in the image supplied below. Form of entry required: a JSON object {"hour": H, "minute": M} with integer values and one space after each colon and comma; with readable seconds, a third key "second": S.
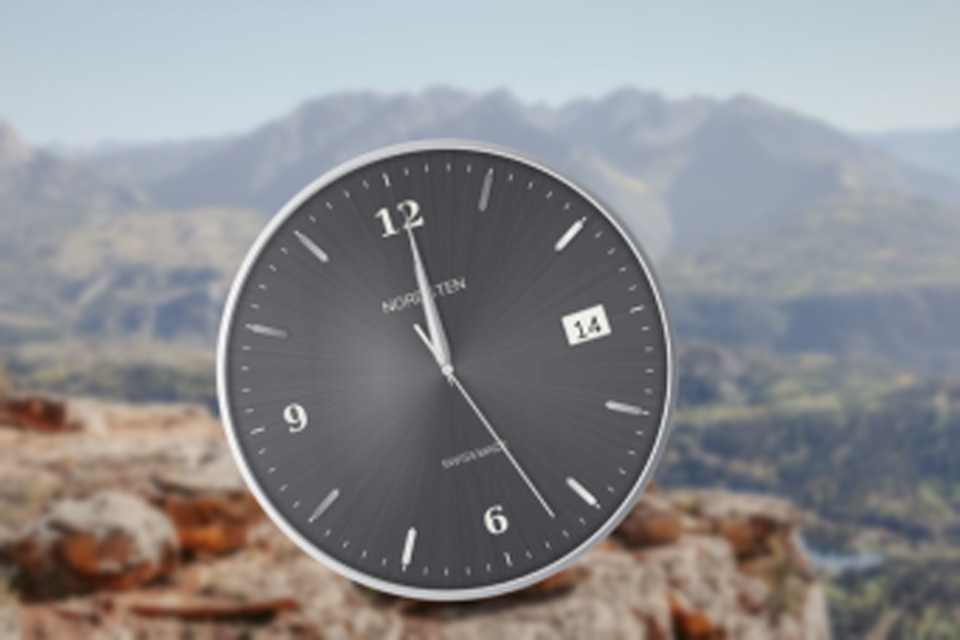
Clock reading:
{"hour": 12, "minute": 0, "second": 27}
